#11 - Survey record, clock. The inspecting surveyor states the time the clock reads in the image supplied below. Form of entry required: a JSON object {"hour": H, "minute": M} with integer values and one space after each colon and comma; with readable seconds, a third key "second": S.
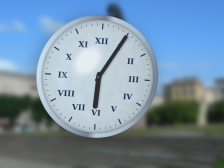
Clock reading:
{"hour": 6, "minute": 5}
